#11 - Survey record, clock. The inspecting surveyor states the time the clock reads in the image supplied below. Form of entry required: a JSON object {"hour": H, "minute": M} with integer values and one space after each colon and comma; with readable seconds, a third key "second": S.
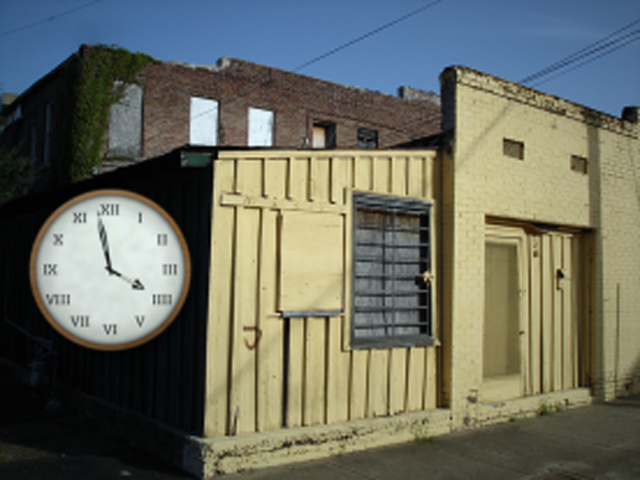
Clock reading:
{"hour": 3, "minute": 58}
